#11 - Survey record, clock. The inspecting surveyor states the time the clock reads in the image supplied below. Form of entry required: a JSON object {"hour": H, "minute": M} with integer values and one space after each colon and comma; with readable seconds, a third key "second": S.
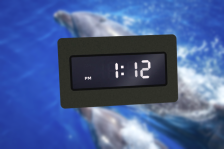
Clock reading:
{"hour": 1, "minute": 12}
